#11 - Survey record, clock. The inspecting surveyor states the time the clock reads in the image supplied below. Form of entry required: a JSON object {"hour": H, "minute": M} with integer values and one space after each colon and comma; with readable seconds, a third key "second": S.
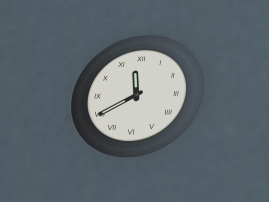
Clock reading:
{"hour": 11, "minute": 40}
